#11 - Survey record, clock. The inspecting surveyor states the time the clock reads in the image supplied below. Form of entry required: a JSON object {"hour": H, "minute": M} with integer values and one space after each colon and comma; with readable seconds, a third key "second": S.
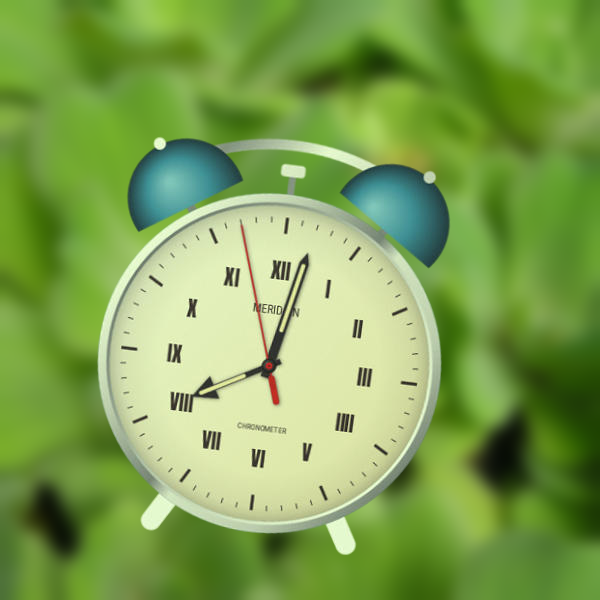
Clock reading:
{"hour": 8, "minute": 1, "second": 57}
